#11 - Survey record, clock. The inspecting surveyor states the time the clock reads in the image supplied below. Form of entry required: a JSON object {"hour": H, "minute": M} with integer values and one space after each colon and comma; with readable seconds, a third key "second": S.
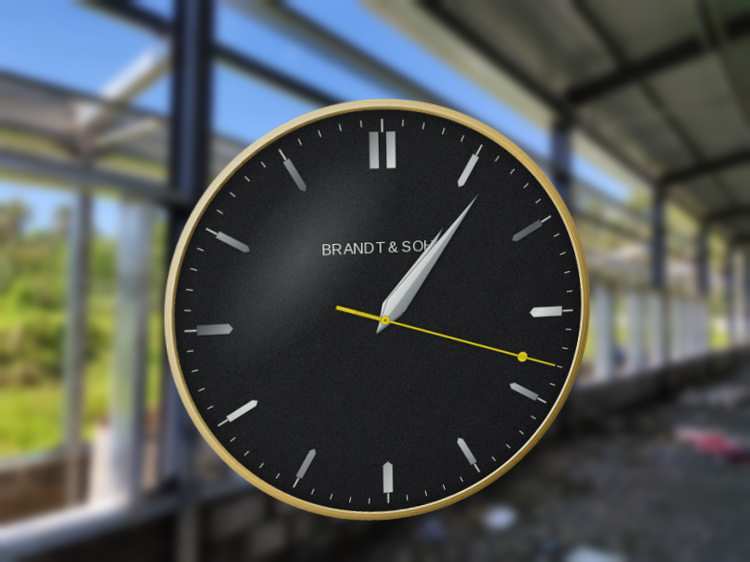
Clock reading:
{"hour": 1, "minute": 6, "second": 18}
